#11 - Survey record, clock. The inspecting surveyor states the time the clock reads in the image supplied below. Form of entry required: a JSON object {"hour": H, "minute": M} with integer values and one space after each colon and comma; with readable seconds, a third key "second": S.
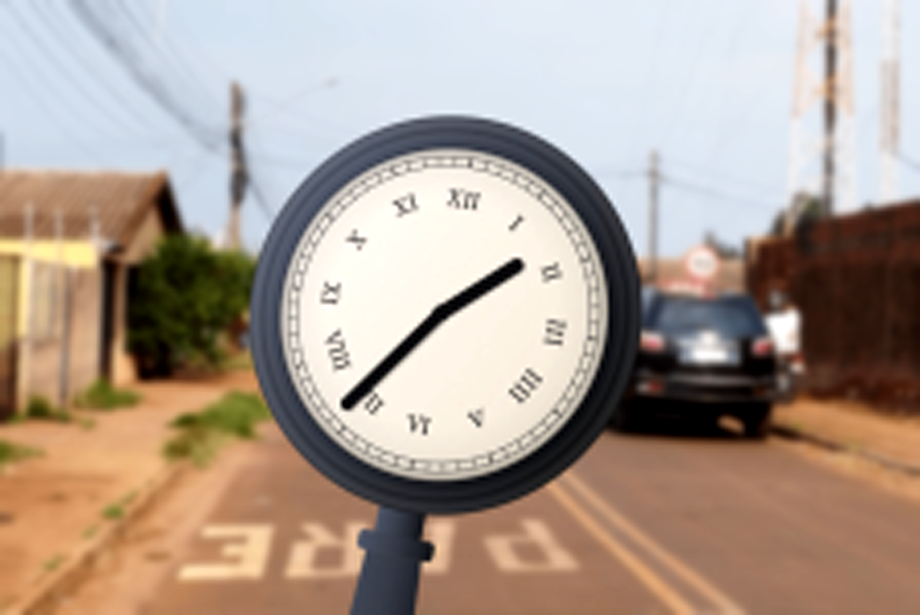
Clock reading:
{"hour": 1, "minute": 36}
